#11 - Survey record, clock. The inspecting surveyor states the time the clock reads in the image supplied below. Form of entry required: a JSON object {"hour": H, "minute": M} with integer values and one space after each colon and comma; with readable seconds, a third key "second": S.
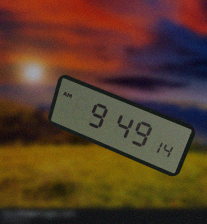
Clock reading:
{"hour": 9, "minute": 49, "second": 14}
